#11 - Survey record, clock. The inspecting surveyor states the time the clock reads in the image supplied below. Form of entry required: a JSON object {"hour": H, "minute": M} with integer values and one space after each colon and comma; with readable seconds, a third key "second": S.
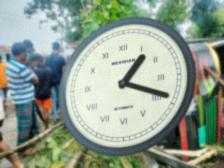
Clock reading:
{"hour": 1, "minute": 19}
